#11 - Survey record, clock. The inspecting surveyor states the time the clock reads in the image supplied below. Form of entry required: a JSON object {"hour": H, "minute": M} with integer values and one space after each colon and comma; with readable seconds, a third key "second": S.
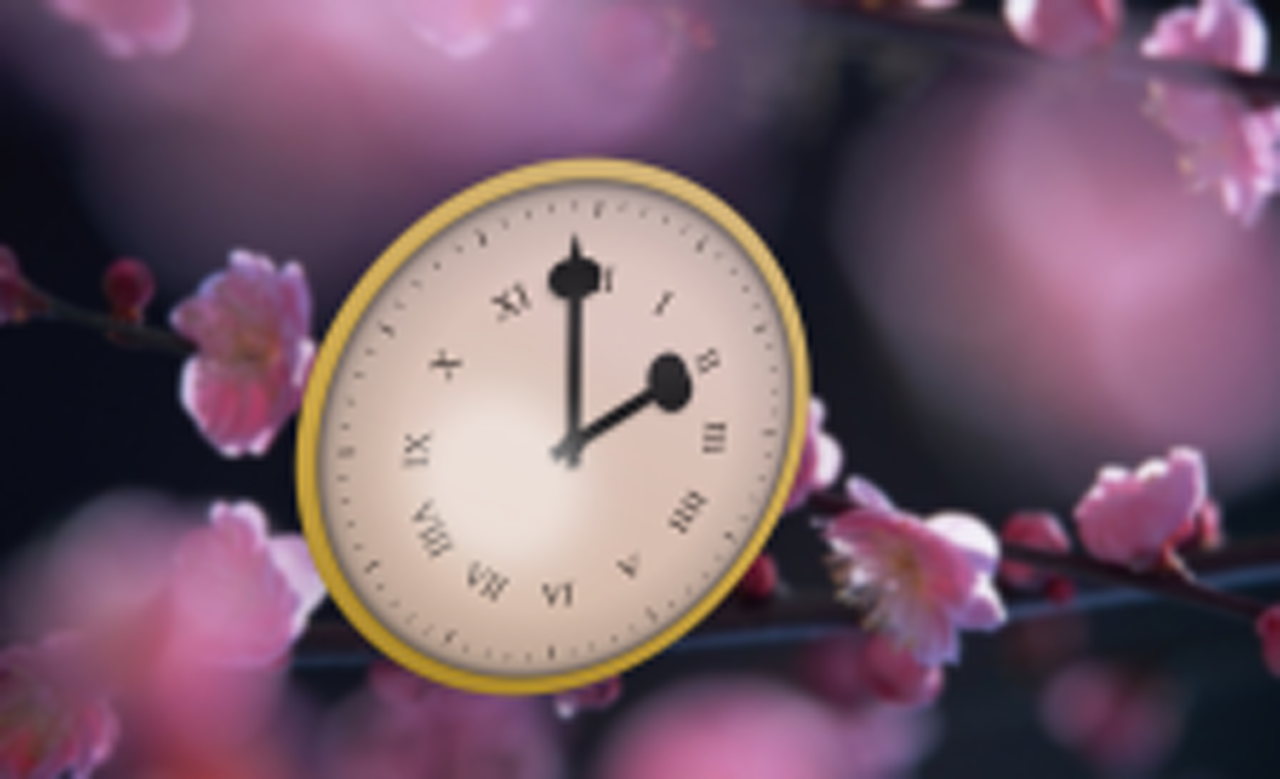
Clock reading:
{"hour": 1, "minute": 59}
